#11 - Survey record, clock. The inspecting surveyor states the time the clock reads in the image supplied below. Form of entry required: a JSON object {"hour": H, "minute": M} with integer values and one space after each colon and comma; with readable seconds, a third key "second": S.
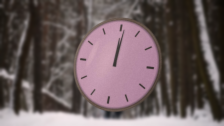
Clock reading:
{"hour": 12, "minute": 1}
